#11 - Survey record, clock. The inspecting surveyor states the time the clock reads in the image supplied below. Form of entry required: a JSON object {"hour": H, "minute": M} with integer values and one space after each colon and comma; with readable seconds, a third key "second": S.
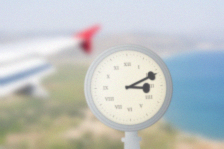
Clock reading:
{"hour": 3, "minute": 11}
